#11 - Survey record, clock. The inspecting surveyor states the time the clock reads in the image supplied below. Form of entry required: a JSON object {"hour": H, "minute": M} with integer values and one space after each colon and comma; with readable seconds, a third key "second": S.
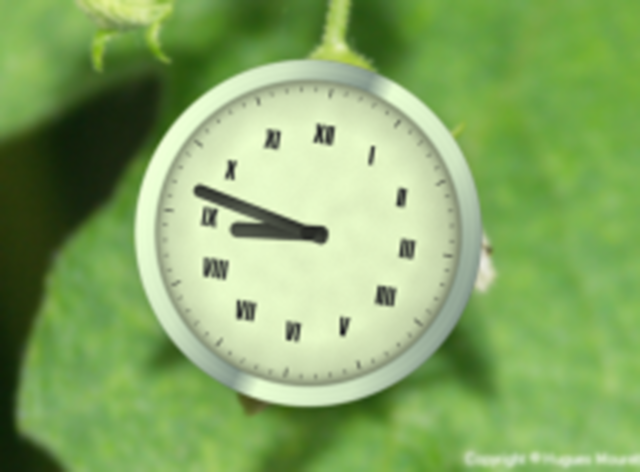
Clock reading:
{"hour": 8, "minute": 47}
